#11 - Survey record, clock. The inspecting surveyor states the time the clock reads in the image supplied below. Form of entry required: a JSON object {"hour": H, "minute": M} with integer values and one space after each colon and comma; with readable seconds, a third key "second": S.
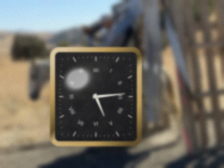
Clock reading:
{"hour": 5, "minute": 14}
